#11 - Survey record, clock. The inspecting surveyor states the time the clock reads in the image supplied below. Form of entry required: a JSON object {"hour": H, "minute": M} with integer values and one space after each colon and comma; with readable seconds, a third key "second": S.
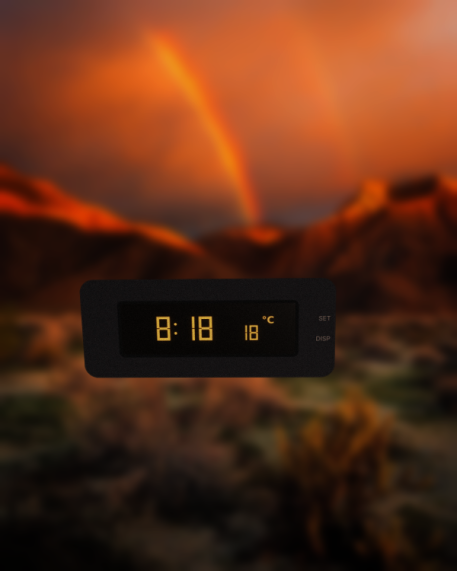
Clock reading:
{"hour": 8, "minute": 18}
